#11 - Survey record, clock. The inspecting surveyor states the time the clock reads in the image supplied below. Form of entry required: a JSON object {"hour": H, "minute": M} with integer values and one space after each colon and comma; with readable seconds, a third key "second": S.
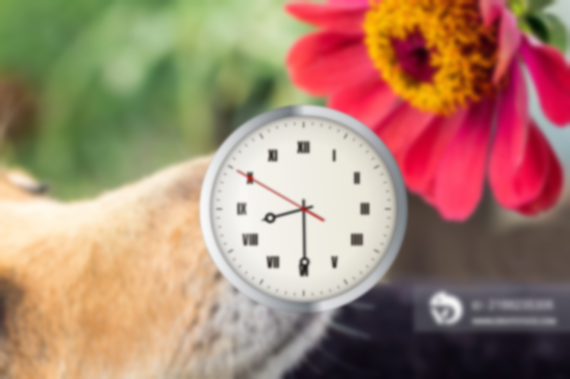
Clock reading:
{"hour": 8, "minute": 29, "second": 50}
